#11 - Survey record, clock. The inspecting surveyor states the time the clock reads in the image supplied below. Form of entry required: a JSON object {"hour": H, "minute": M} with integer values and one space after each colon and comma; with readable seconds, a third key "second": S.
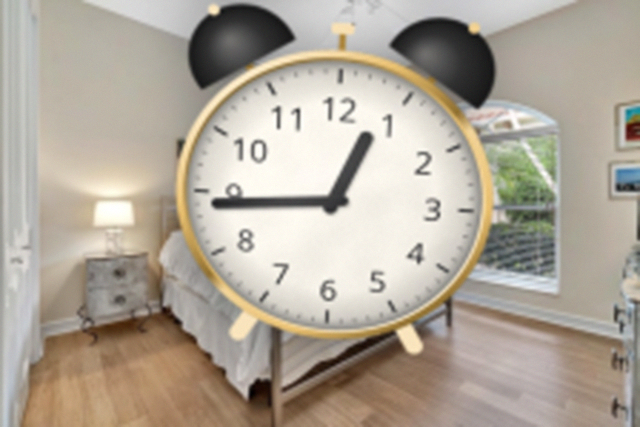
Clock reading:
{"hour": 12, "minute": 44}
